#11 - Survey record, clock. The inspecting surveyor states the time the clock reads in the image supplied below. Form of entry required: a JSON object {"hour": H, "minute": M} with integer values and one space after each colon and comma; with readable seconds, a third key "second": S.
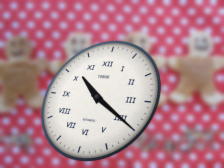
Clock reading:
{"hour": 10, "minute": 20}
